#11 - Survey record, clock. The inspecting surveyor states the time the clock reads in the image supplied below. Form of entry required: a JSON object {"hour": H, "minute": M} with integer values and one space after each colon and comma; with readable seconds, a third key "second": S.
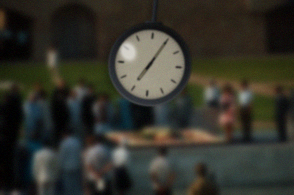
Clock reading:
{"hour": 7, "minute": 5}
